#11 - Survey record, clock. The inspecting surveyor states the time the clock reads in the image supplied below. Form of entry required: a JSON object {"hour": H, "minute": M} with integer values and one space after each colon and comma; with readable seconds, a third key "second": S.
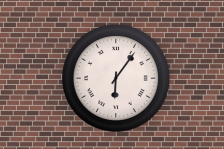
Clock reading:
{"hour": 6, "minute": 6}
